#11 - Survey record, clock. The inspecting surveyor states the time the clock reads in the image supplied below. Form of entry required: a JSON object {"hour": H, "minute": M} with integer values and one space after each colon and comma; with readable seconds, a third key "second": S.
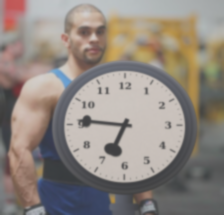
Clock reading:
{"hour": 6, "minute": 46}
